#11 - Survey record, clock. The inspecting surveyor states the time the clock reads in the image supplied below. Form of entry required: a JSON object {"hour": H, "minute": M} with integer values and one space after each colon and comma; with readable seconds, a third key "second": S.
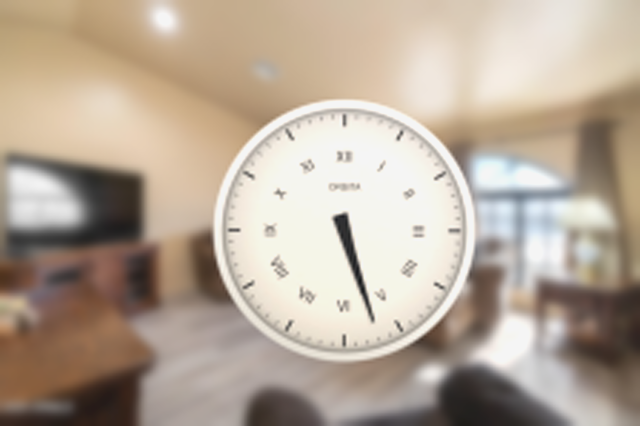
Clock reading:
{"hour": 5, "minute": 27}
